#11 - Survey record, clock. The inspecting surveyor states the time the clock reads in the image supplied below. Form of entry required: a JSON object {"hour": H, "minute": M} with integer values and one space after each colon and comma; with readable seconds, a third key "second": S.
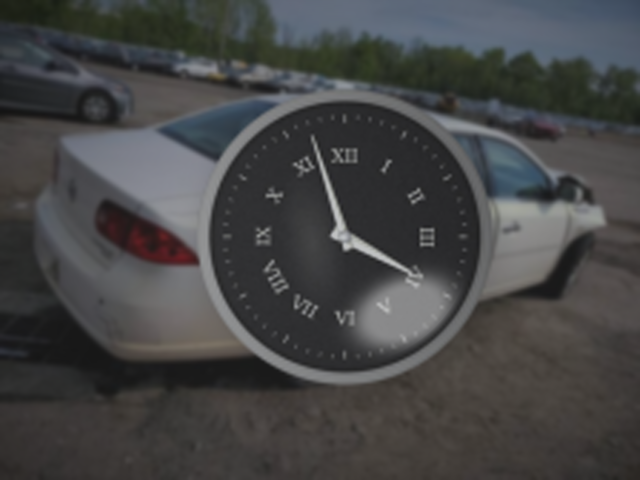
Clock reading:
{"hour": 3, "minute": 57}
